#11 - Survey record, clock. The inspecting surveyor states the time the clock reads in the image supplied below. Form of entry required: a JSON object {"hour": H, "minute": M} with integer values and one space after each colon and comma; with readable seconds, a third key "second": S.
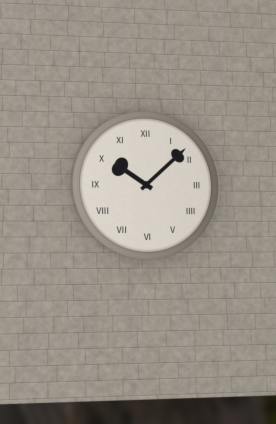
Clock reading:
{"hour": 10, "minute": 8}
